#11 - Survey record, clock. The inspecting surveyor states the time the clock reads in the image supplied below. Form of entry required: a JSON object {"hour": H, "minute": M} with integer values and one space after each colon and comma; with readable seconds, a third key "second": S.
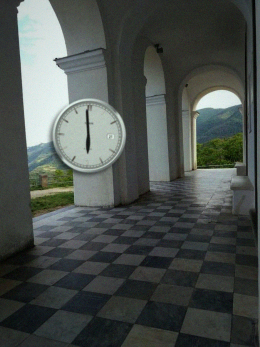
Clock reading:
{"hour": 5, "minute": 59}
